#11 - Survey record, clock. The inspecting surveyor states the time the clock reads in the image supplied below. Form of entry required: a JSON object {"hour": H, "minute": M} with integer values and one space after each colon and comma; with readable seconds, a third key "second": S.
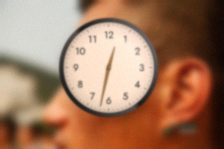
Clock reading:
{"hour": 12, "minute": 32}
